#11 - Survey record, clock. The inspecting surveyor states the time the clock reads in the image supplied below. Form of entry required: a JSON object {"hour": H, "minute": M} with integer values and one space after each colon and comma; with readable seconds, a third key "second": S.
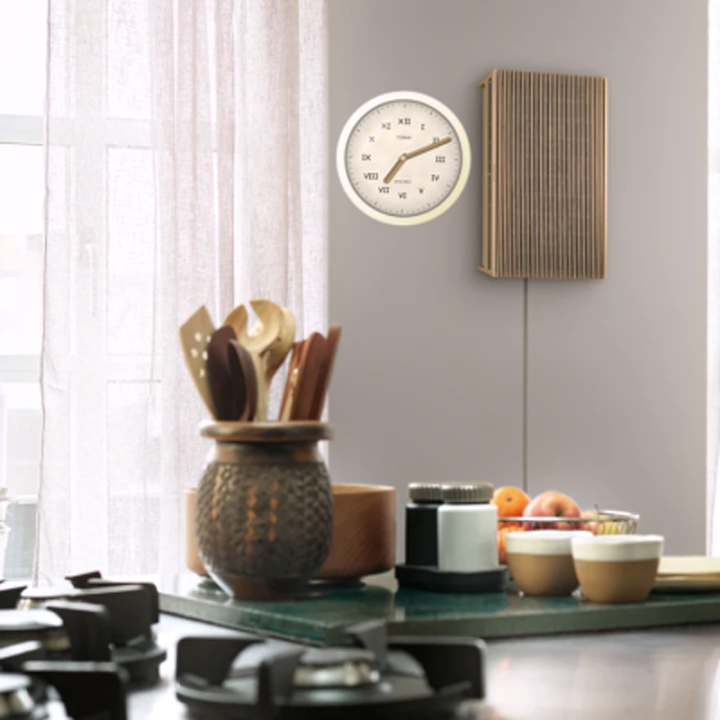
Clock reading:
{"hour": 7, "minute": 11}
